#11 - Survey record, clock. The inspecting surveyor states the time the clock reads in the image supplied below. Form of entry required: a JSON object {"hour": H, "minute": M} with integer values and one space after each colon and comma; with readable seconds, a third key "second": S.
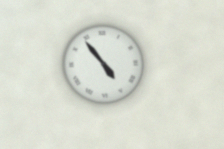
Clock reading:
{"hour": 4, "minute": 54}
